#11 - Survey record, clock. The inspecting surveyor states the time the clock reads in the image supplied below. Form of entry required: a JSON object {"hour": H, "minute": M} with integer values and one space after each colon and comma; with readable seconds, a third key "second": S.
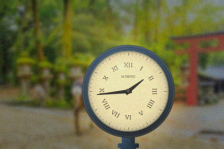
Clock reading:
{"hour": 1, "minute": 44}
